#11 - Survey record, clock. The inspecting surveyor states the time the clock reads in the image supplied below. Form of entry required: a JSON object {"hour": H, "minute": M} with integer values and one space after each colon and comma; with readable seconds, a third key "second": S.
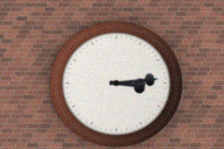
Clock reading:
{"hour": 3, "minute": 14}
